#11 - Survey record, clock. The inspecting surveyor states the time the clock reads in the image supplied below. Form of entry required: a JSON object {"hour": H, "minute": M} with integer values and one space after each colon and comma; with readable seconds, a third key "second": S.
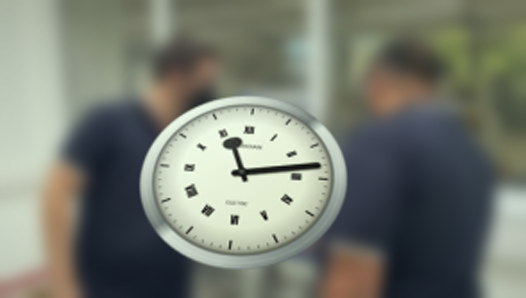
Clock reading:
{"hour": 11, "minute": 13}
